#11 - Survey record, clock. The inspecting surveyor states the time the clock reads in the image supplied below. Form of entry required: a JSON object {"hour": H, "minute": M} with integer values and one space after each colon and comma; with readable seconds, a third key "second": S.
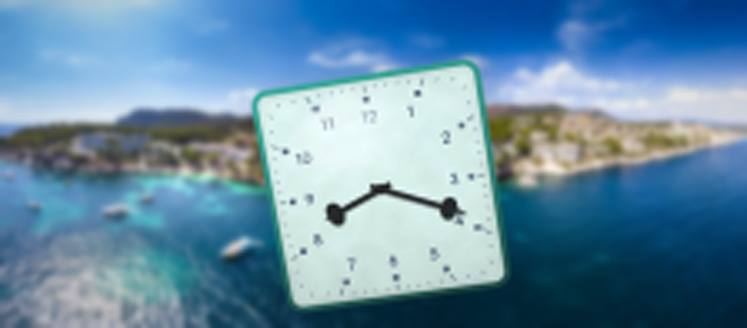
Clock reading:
{"hour": 8, "minute": 19}
